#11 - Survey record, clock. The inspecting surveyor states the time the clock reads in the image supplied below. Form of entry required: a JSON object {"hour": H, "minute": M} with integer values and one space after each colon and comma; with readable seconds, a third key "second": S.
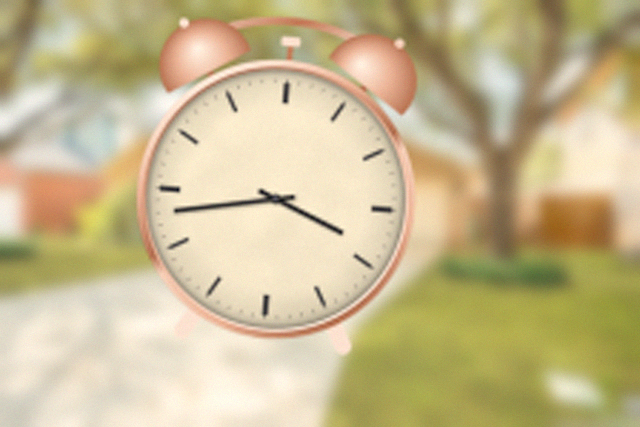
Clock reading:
{"hour": 3, "minute": 43}
